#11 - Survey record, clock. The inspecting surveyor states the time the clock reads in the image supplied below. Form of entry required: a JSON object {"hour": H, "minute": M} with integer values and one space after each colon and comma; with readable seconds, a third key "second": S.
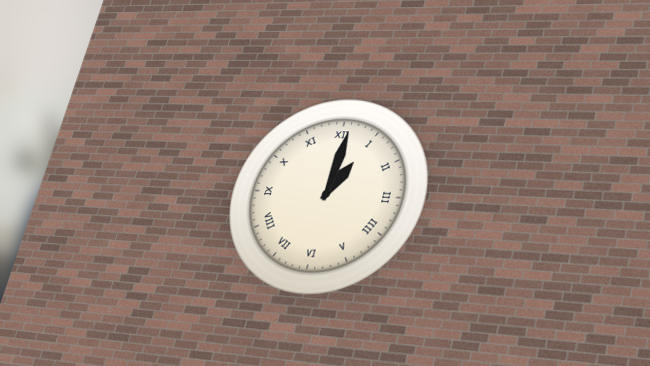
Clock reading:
{"hour": 1, "minute": 1}
